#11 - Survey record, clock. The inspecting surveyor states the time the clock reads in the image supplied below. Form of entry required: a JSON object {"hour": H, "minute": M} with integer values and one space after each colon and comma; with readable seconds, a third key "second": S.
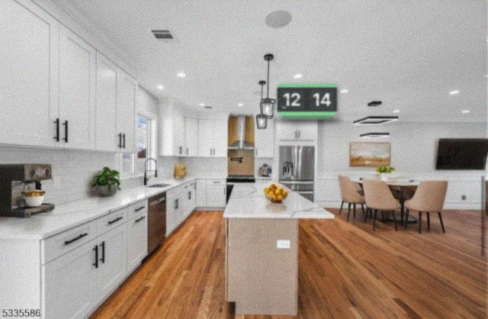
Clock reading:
{"hour": 12, "minute": 14}
